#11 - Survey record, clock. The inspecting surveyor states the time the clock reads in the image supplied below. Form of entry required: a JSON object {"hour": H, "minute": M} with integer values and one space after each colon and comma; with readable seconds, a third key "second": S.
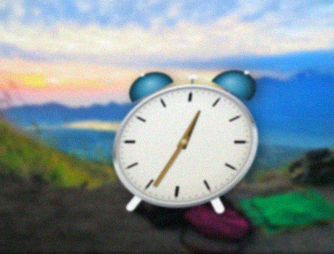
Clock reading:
{"hour": 12, "minute": 34}
